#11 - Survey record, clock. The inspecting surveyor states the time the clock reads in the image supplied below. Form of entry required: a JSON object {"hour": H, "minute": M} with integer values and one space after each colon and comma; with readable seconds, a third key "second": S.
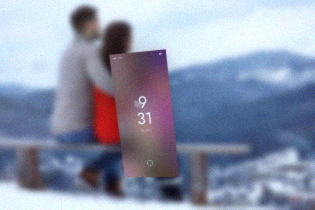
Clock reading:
{"hour": 9, "minute": 31}
